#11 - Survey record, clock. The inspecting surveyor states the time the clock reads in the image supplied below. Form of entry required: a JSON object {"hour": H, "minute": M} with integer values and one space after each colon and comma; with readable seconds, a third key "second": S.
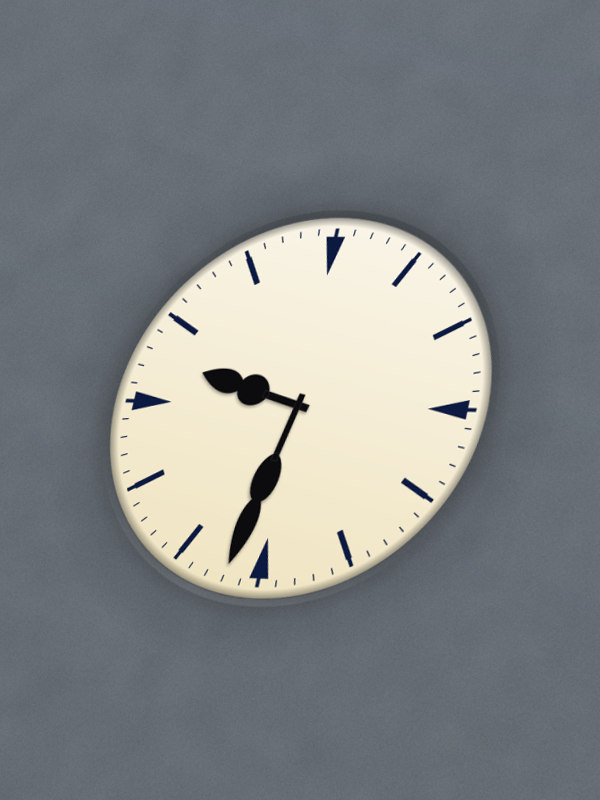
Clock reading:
{"hour": 9, "minute": 32}
